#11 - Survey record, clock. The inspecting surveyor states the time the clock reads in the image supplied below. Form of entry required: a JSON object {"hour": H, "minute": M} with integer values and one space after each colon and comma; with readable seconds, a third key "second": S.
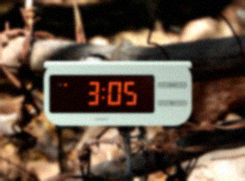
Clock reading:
{"hour": 3, "minute": 5}
